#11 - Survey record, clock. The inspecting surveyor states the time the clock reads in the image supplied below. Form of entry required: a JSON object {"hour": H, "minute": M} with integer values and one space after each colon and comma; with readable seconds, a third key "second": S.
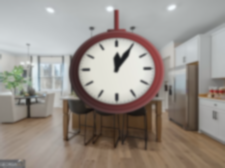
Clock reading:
{"hour": 12, "minute": 5}
